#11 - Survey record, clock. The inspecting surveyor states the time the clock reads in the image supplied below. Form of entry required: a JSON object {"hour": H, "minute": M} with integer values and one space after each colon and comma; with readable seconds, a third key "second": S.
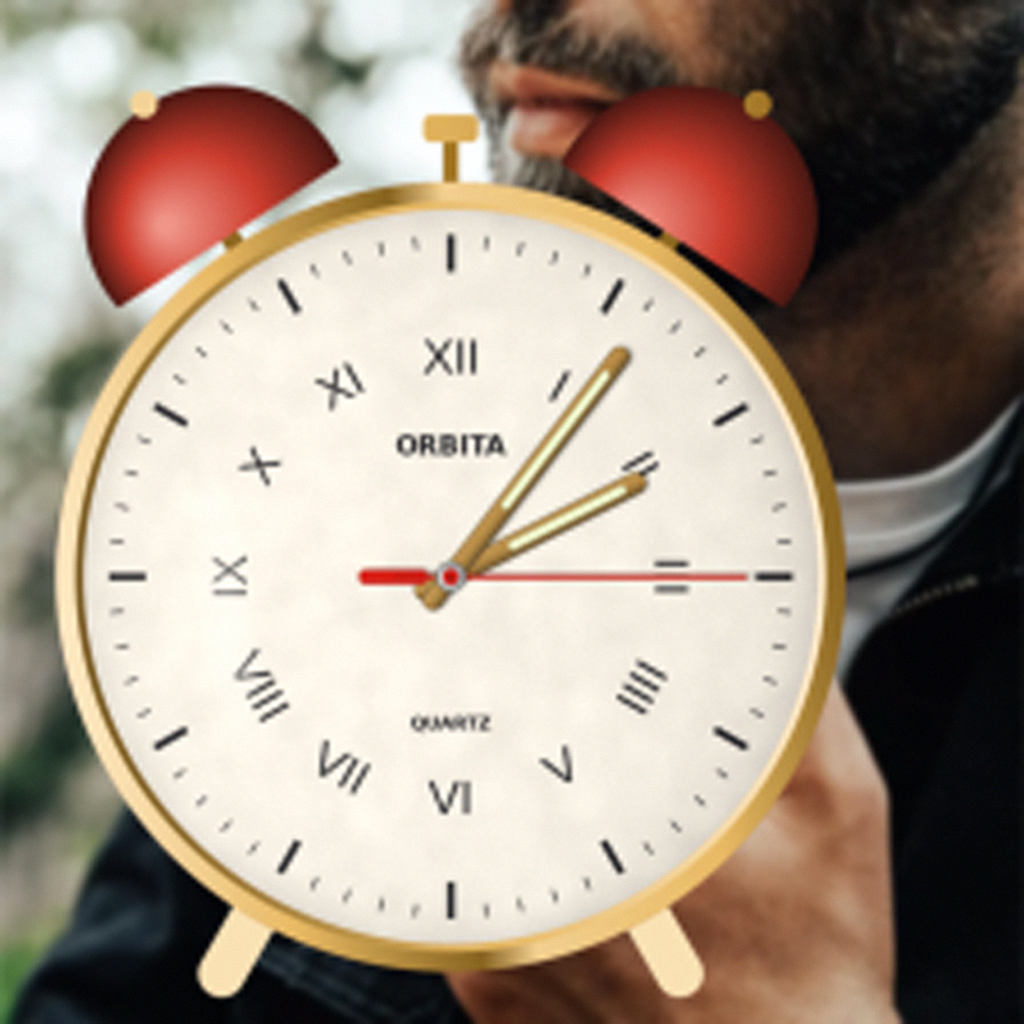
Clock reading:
{"hour": 2, "minute": 6, "second": 15}
